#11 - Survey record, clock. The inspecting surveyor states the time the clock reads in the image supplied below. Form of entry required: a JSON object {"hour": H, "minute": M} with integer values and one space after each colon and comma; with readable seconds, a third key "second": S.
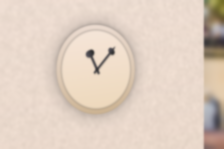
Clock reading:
{"hour": 11, "minute": 7}
